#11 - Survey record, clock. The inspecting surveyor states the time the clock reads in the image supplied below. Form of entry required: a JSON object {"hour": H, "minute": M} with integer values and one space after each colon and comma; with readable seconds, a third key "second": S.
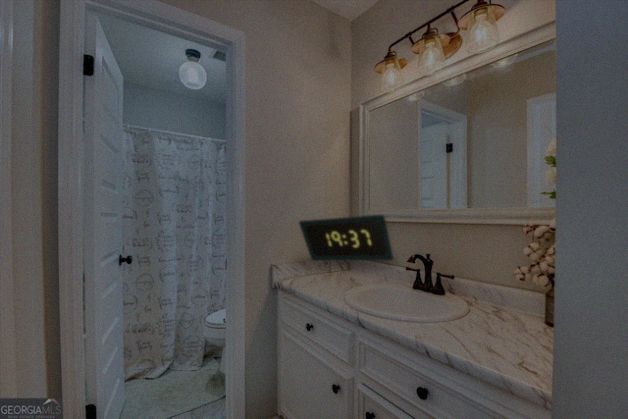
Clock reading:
{"hour": 19, "minute": 37}
